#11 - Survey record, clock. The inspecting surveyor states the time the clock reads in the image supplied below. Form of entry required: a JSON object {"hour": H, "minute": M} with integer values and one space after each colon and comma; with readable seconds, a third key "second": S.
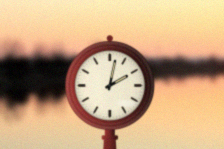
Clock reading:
{"hour": 2, "minute": 2}
